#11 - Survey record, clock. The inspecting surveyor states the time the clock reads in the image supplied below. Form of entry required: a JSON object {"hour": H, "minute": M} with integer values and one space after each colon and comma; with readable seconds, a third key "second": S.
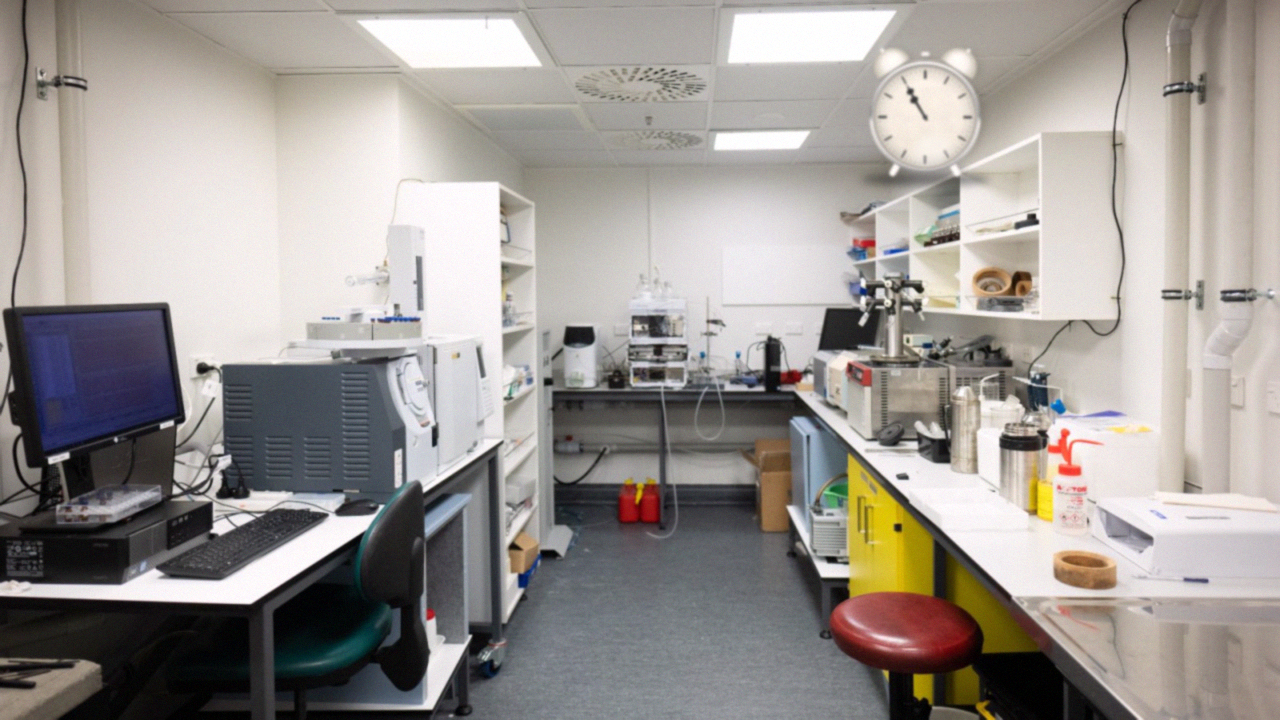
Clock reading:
{"hour": 10, "minute": 55}
